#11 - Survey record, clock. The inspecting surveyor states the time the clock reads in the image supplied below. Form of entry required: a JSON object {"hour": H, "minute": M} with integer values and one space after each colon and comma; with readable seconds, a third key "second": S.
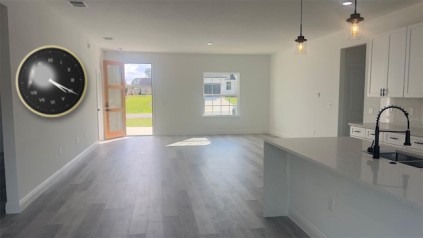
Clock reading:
{"hour": 4, "minute": 20}
